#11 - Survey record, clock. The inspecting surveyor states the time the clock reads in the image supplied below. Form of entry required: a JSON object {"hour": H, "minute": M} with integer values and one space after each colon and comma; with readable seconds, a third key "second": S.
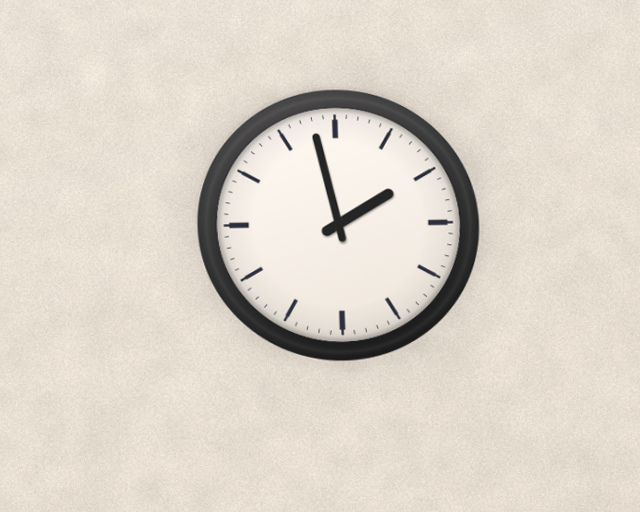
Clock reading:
{"hour": 1, "minute": 58}
